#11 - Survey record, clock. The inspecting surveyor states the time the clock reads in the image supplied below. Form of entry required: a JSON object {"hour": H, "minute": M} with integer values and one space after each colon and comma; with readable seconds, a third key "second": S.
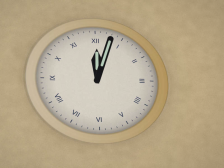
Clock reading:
{"hour": 12, "minute": 3}
